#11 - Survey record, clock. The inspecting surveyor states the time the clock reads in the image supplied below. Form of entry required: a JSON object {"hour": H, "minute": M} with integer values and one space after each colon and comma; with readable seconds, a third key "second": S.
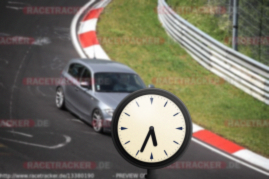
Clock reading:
{"hour": 5, "minute": 34}
